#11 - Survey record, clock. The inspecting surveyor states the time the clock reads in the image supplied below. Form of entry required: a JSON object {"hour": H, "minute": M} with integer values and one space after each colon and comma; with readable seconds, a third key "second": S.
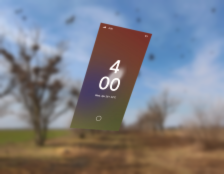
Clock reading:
{"hour": 4, "minute": 0}
